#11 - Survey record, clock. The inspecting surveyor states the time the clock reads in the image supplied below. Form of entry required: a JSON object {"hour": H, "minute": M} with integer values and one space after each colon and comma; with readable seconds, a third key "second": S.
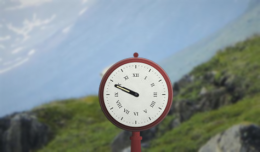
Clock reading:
{"hour": 9, "minute": 49}
